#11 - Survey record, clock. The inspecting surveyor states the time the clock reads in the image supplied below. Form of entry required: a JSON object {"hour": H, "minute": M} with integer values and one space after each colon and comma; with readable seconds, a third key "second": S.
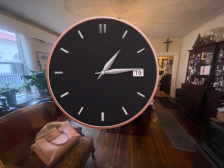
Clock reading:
{"hour": 1, "minute": 14}
